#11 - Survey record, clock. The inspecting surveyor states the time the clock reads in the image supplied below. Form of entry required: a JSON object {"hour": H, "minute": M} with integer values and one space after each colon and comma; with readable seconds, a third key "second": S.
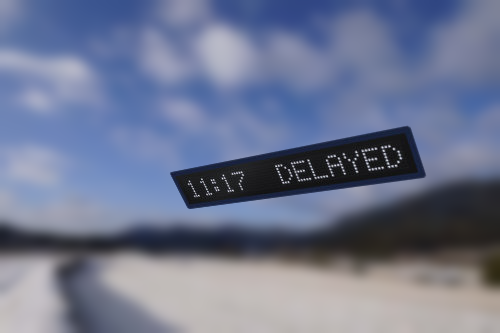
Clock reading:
{"hour": 11, "minute": 17}
